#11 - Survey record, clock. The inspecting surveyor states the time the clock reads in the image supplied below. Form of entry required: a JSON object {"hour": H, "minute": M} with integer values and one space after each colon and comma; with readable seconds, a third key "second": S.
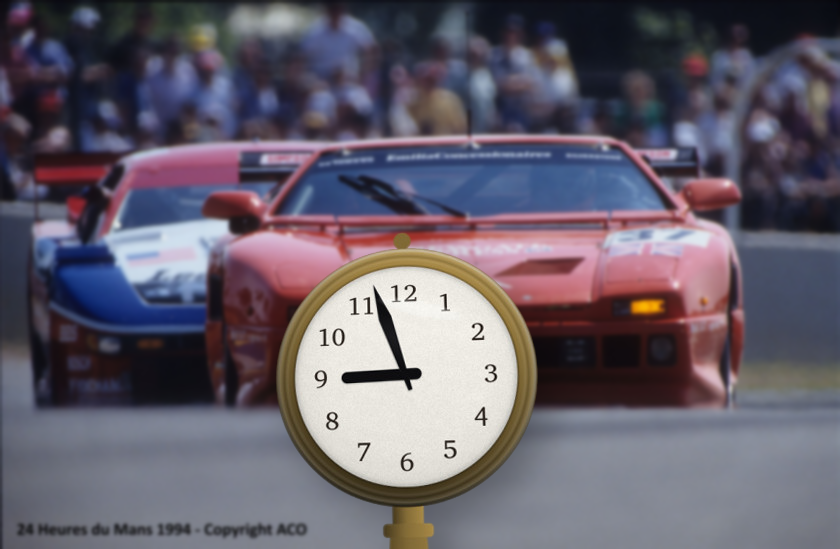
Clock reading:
{"hour": 8, "minute": 57}
